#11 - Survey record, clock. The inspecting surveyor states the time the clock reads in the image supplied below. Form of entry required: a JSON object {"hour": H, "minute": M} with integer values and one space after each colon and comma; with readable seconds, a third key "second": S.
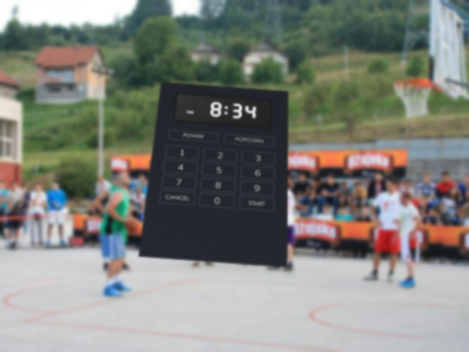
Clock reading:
{"hour": 8, "minute": 34}
